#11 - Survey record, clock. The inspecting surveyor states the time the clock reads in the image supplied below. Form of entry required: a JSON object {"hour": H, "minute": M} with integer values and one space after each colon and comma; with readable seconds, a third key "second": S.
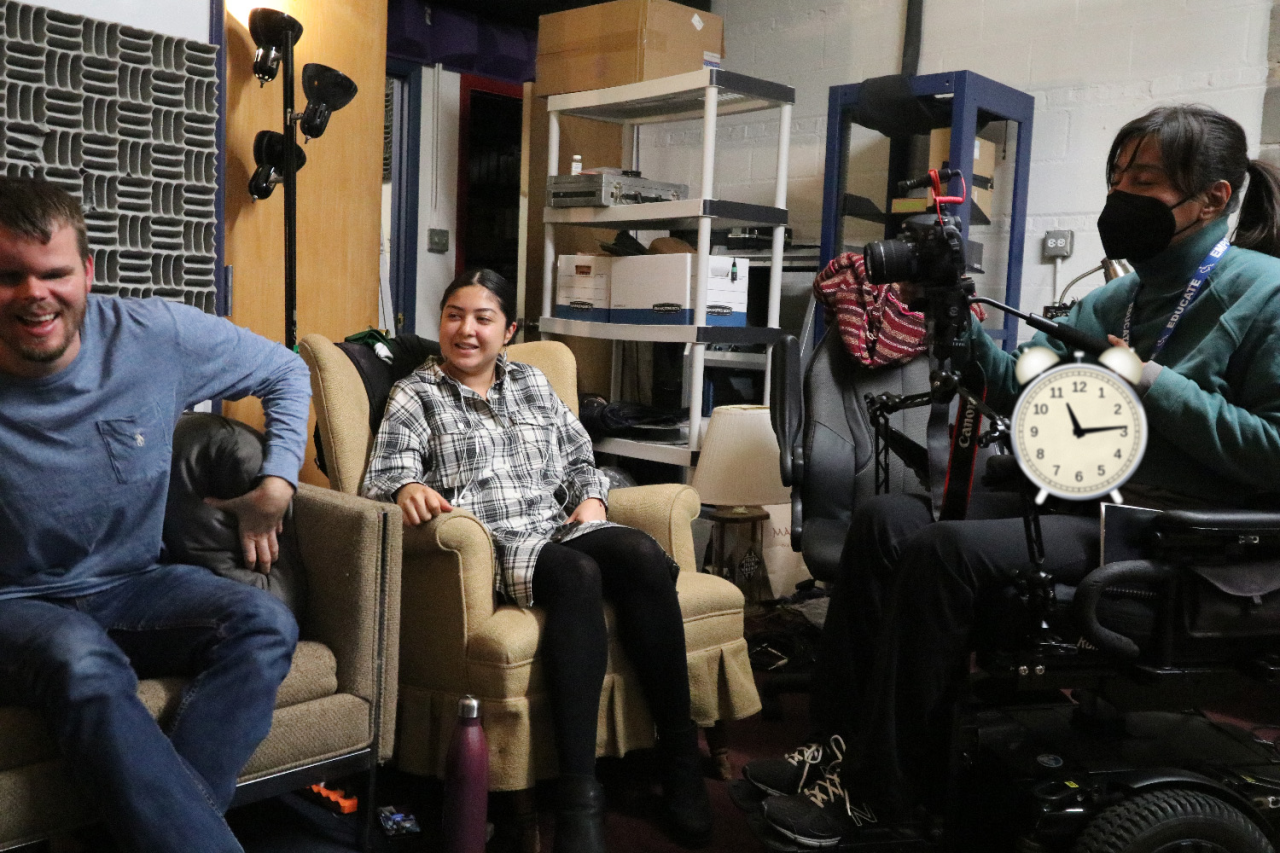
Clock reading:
{"hour": 11, "minute": 14}
